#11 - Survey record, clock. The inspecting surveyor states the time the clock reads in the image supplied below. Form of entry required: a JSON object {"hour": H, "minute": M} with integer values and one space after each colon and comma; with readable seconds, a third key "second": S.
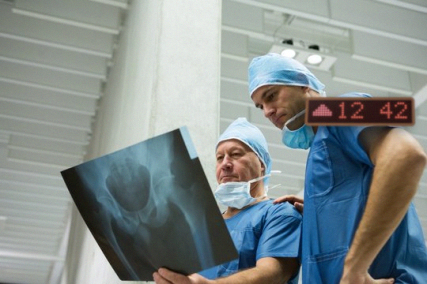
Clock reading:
{"hour": 12, "minute": 42}
